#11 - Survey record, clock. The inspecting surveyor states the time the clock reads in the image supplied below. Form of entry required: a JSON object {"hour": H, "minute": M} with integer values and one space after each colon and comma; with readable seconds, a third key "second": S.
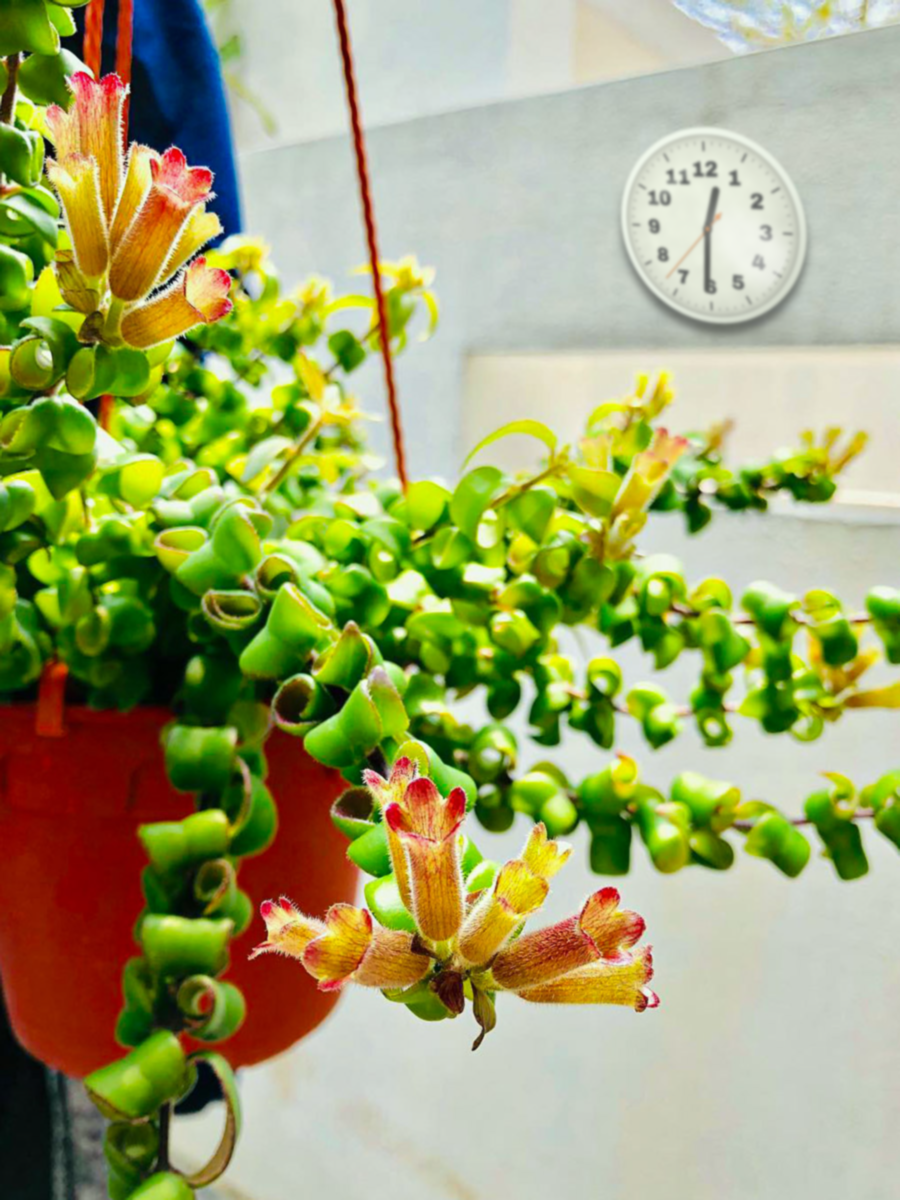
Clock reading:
{"hour": 12, "minute": 30, "second": 37}
